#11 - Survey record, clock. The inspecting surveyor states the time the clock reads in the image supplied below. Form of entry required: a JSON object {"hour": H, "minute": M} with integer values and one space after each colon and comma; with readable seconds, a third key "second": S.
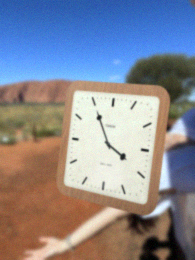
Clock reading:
{"hour": 3, "minute": 55}
